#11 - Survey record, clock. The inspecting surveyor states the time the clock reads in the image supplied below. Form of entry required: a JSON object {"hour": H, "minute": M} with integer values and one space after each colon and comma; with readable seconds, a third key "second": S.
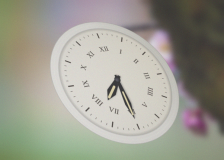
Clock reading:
{"hour": 7, "minute": 30}
